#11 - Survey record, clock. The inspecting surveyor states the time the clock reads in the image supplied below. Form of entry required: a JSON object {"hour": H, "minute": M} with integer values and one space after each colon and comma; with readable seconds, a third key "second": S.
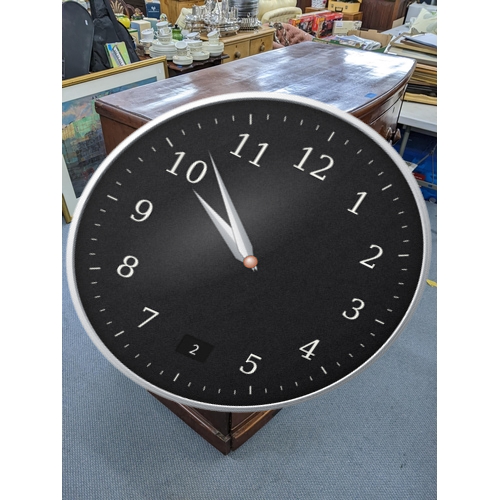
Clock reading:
{"hour": 9, "minute": 52}
